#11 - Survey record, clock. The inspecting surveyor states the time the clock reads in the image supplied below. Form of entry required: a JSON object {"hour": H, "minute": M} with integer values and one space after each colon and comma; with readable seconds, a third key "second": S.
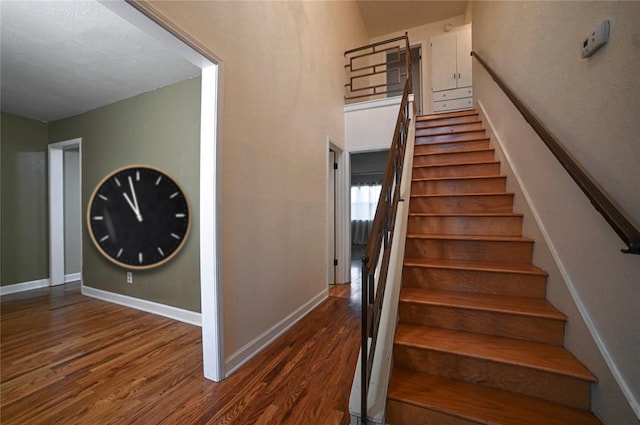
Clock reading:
{"hour": 10, "minute": 58}
